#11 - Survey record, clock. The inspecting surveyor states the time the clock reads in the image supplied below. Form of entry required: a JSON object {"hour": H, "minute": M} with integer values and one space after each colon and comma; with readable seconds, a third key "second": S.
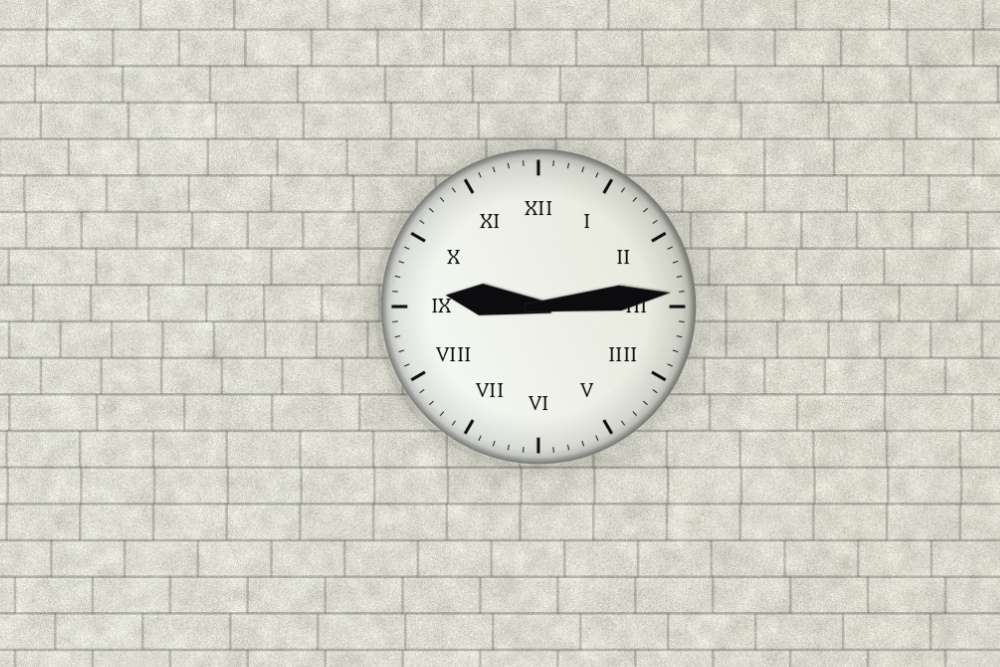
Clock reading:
{"hour": 9, "minute": 14}
